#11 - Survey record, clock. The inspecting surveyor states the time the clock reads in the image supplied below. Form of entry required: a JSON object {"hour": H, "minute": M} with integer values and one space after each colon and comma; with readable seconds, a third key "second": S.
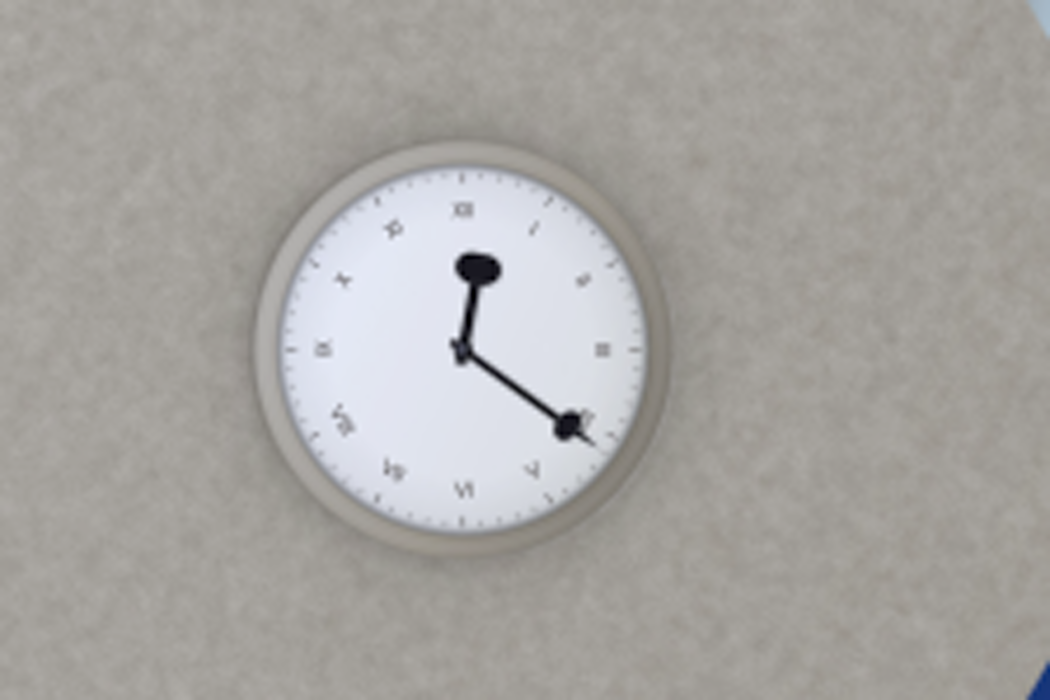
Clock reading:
{"hour": 12, "minute": 21}
